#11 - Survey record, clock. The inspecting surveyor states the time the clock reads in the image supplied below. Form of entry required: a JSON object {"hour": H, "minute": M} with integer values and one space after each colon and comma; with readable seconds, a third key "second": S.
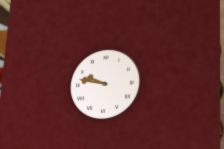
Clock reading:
{"hour": 9, "minute": 47}
